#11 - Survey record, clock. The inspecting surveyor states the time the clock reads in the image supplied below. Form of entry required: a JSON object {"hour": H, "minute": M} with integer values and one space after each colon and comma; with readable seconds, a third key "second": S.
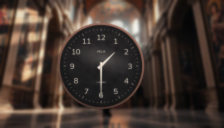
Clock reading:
{"hour": 1, "minute": 30}
